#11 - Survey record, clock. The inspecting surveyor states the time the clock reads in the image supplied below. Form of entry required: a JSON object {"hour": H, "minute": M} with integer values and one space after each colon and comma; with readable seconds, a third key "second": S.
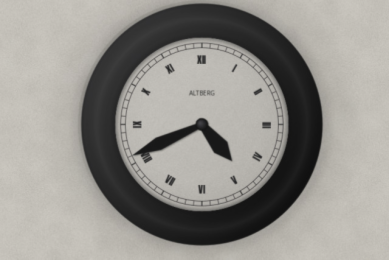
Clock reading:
{"hour": 4, "minute": 41}
